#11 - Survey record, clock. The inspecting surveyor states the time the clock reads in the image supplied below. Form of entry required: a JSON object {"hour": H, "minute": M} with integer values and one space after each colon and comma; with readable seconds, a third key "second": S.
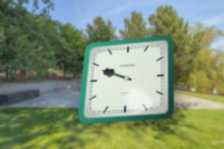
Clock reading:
{"hour": 9, "minute": 49}
